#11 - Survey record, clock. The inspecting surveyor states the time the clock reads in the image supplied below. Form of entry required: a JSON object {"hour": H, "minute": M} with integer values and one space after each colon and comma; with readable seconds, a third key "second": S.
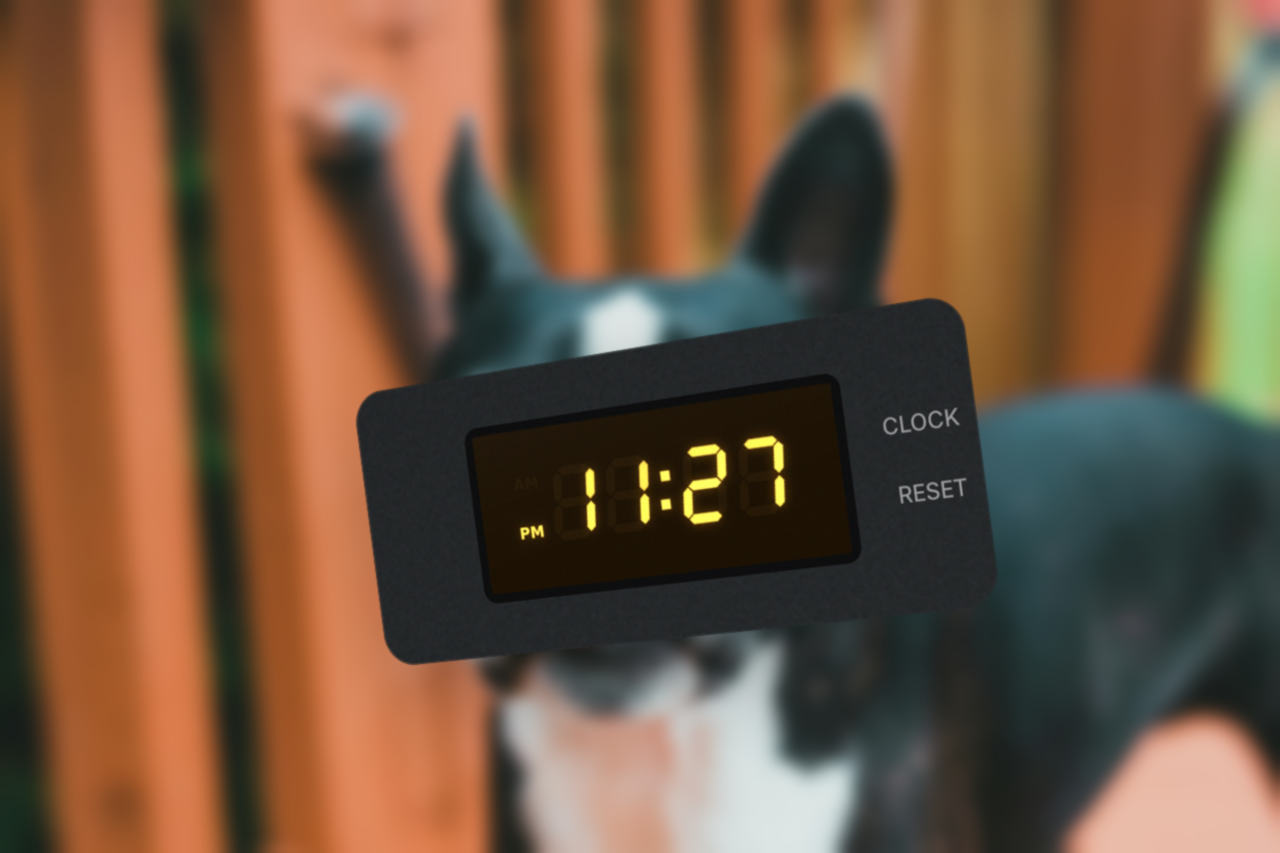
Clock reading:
{"hour": 11, "minute": 27}
